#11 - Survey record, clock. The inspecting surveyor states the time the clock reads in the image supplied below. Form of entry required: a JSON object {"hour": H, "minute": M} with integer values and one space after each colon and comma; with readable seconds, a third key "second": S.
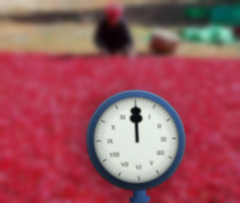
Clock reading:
{"hour": 12, "minute": 0}
